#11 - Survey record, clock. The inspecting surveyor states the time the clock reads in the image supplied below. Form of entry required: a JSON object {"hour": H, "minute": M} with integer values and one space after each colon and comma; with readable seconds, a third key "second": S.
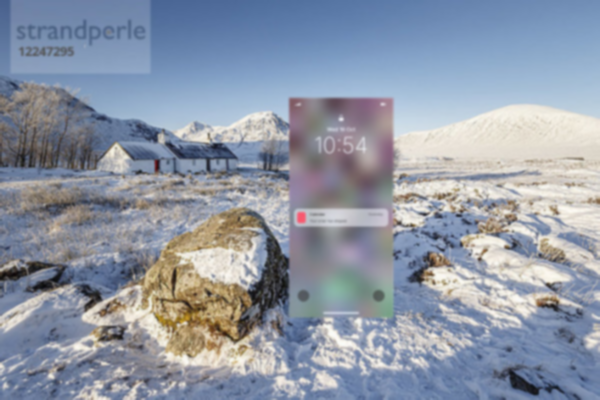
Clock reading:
{"hour": 10, "minute": 54}
